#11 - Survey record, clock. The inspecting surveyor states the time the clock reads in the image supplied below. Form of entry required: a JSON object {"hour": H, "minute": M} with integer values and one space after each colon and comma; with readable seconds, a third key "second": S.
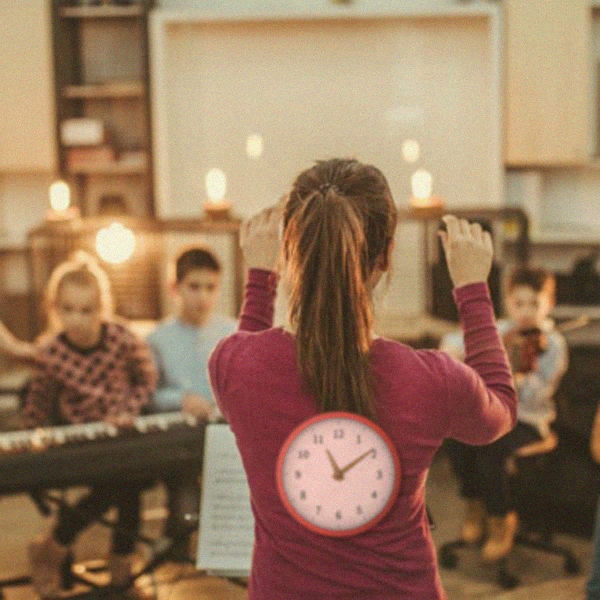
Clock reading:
{"hour": 11, "minute": 9}
